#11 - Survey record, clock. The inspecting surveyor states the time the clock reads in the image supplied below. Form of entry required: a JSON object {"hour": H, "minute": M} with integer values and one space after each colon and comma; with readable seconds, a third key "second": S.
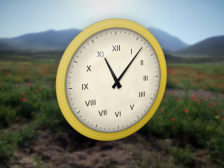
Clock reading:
{"hour": 11, "minute": 7}
